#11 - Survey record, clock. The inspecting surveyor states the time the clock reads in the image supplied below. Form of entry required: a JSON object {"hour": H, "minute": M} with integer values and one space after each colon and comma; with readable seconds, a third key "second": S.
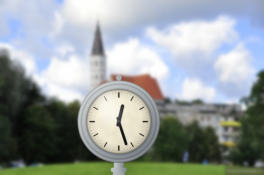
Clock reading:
{"hour": 12, "minute": 27}
